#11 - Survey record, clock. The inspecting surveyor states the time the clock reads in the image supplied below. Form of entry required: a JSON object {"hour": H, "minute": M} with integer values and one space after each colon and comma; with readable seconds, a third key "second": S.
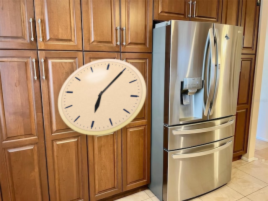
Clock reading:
{"hour": 6, "minute": 5}
